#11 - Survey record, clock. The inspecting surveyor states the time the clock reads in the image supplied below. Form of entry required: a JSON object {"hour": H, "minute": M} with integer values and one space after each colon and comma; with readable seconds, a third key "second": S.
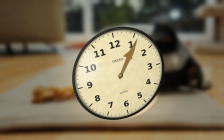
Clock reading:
{"hour": 1, "minute": 6}
